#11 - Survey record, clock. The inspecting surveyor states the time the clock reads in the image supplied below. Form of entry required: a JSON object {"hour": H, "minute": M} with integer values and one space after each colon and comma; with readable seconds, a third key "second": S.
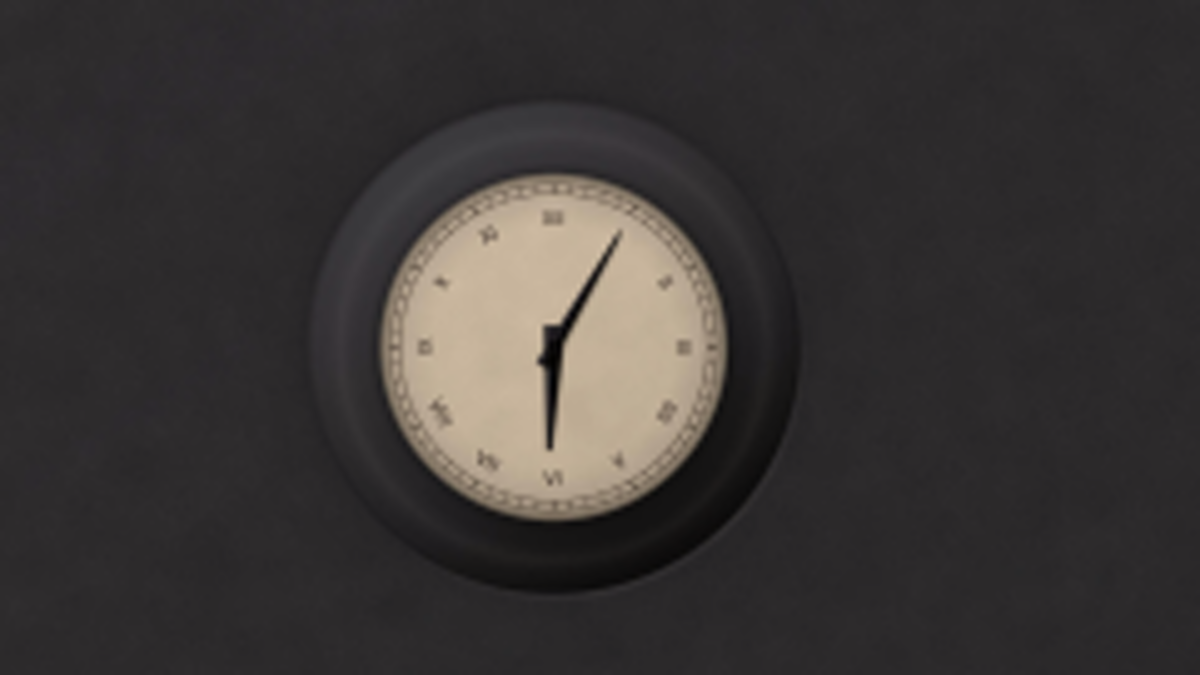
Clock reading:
{"hour": 6, "minute": 5}
